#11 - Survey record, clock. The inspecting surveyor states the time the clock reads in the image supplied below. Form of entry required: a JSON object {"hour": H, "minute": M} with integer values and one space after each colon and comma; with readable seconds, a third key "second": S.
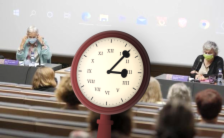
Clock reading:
{"hour": 3, "minute": 7}
